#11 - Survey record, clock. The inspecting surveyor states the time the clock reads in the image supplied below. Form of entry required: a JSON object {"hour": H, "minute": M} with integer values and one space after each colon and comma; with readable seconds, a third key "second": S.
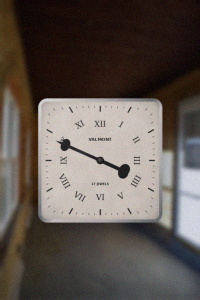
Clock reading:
{"hour": 3, "minute": 49}
